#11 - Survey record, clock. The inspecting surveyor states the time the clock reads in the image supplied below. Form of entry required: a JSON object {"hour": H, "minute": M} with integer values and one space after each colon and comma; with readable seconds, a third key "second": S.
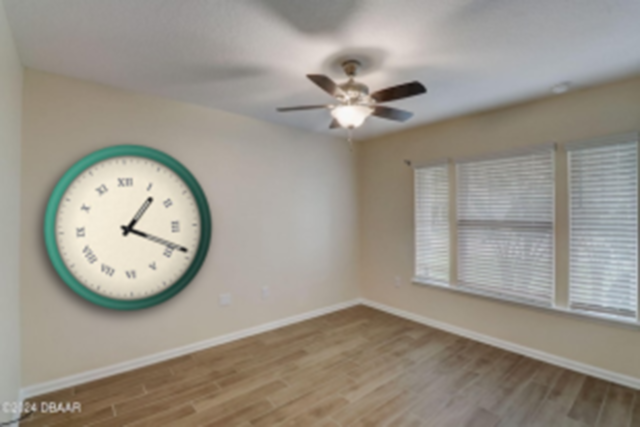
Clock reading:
{"hour": 1, "minute": 19}
